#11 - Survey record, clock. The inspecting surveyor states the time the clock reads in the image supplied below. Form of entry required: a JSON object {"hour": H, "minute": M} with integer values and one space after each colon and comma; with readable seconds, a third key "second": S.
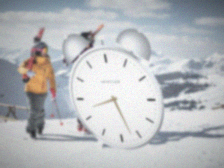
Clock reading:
{"hour": 8, "minute": 27}
